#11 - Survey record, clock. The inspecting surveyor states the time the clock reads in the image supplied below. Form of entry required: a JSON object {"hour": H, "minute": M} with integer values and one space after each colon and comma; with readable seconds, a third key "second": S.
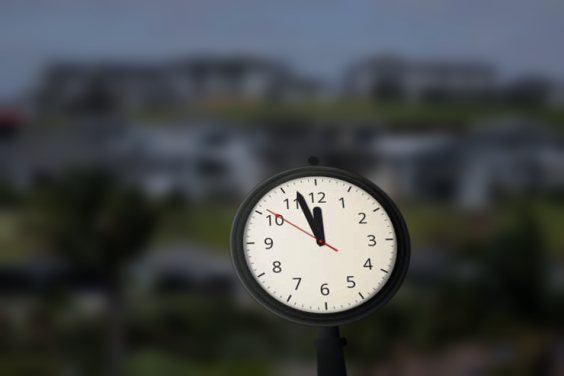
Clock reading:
{"hour": 11, "minute": 56, "second": 51}
